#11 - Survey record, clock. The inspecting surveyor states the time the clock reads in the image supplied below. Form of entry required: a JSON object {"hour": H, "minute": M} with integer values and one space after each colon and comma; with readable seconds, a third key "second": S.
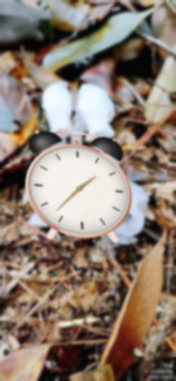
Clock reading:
{"hour": 1, "minute": 37}
